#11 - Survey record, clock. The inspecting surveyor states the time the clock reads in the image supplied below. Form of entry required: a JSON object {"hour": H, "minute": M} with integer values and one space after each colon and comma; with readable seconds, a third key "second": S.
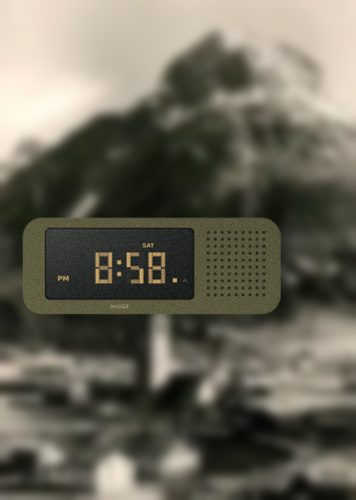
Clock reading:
{"hour": 8, "minute": 58}
